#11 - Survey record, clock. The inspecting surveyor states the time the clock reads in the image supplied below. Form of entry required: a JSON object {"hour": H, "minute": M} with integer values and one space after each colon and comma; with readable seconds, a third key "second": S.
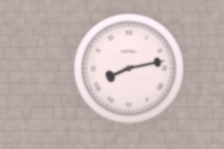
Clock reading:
{"hour": 8, "minute": 13}
